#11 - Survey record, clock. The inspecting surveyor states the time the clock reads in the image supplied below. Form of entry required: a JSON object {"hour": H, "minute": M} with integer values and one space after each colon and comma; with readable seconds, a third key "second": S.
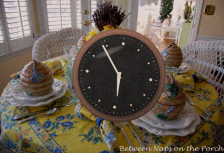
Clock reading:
{"hour": 5, "minute": 54}
